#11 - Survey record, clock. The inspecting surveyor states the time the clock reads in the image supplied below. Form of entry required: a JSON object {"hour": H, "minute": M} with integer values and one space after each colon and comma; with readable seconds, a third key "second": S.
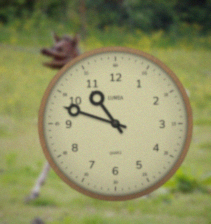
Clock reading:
{"hour": 10, "minute": 48}
